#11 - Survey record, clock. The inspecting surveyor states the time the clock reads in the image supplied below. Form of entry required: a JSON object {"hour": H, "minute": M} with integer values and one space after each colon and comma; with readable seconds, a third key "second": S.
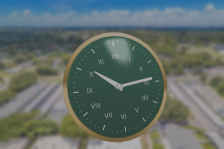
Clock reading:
{"hour": 10, "minute": 14}
